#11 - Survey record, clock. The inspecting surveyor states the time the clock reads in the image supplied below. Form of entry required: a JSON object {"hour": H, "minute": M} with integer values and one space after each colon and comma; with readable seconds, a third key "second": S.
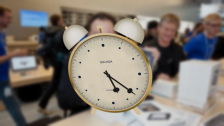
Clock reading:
{"hour": 5, "minute": 22}
